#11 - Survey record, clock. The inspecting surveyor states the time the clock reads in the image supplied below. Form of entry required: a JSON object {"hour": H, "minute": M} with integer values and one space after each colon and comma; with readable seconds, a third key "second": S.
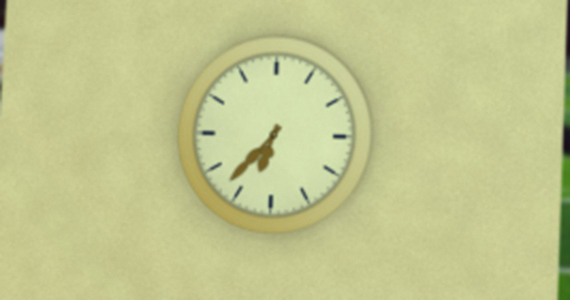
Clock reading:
{"hour": 6, "minute": 37}
